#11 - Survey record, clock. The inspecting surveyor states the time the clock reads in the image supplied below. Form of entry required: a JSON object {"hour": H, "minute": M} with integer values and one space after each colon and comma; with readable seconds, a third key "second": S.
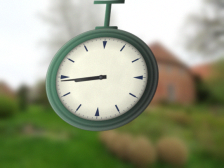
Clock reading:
{"hour": 8, "minute": 44}
